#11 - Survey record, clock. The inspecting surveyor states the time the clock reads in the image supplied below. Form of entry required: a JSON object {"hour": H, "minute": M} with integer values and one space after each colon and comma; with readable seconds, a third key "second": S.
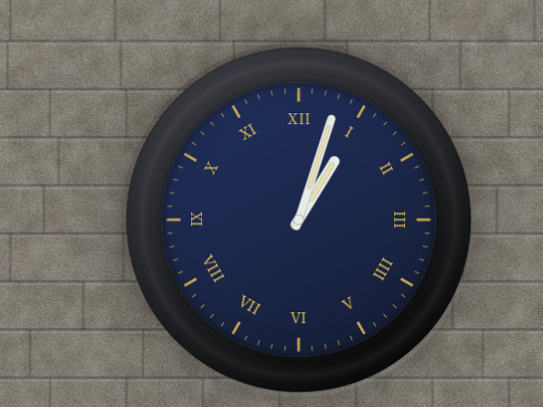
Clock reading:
{"hour": 1, "minute": 3}
